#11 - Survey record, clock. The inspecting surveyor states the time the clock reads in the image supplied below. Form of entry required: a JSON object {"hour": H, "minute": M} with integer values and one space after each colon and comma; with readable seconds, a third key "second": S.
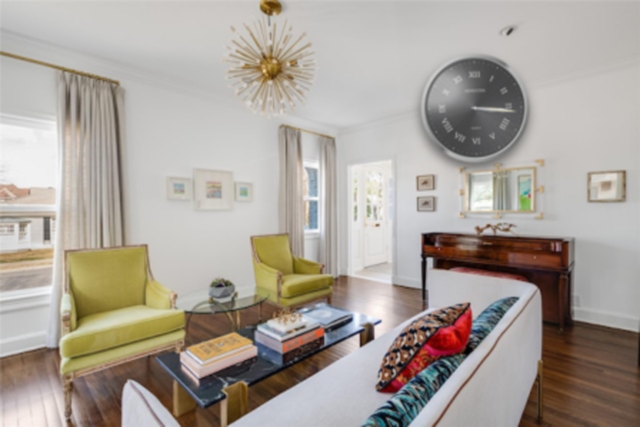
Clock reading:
{"hour": 3, "minute": 16}
